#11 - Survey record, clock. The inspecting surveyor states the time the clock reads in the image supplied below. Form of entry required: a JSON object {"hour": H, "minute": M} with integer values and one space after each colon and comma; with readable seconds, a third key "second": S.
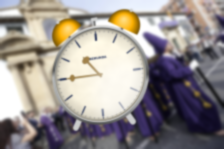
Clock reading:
{"hour": 10, "minute": 45}
